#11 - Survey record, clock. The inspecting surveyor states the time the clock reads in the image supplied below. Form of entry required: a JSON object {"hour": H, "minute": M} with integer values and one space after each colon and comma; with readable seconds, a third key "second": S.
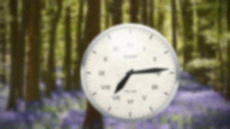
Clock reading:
{"hour": 7, "minute": 14}
